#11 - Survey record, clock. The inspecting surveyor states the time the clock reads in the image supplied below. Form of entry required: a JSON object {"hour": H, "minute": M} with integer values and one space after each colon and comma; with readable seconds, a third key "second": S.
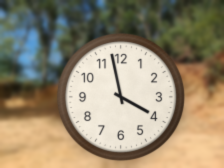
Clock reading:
{"hour": 3, "minute": 58}
